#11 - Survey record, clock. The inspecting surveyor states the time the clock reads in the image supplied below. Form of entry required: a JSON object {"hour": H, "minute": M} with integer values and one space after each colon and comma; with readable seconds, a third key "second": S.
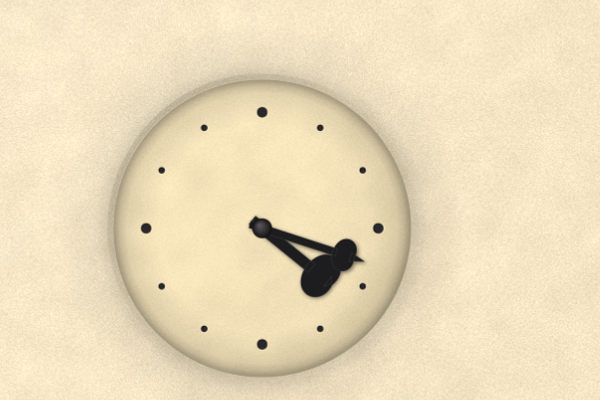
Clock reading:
{"hour": 4, "minute": 18}
